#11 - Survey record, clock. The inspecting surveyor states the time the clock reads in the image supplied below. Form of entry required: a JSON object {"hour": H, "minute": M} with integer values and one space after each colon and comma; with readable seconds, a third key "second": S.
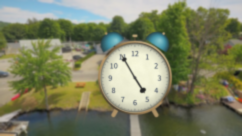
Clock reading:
{"hour": 4, "minute": 55}
